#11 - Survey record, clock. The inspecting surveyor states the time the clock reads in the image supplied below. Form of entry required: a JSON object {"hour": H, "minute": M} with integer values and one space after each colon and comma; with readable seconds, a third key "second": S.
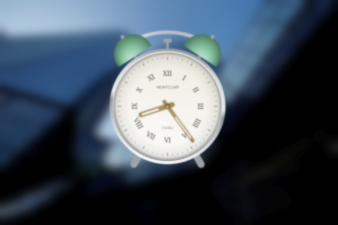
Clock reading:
{"hour": 8, "minute": 24}
